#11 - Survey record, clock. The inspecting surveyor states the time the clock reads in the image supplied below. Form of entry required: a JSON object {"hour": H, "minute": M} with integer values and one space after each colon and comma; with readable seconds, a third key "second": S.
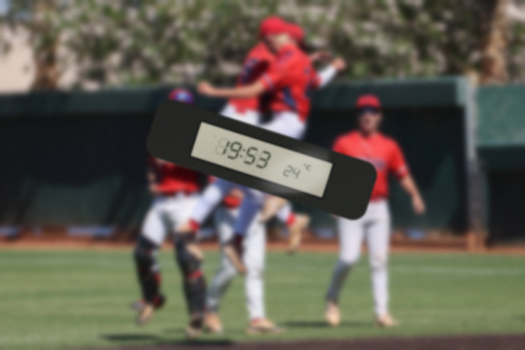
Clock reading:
{"hour": 19, "minute": 53}
